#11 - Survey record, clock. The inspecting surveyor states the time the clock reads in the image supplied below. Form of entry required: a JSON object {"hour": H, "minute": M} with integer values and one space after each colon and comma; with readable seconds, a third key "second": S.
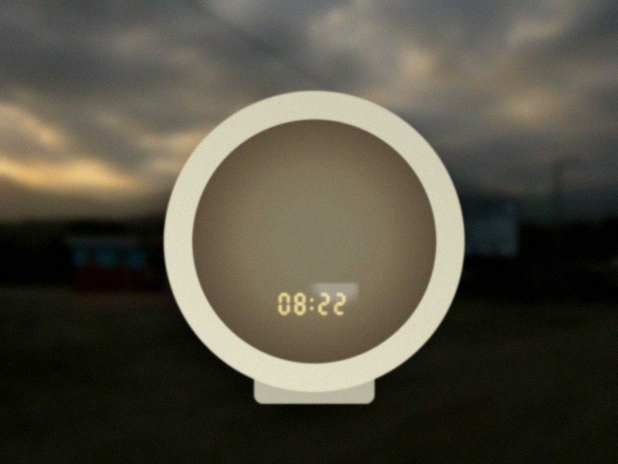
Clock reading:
{"hour": 8, "minute": 22}
